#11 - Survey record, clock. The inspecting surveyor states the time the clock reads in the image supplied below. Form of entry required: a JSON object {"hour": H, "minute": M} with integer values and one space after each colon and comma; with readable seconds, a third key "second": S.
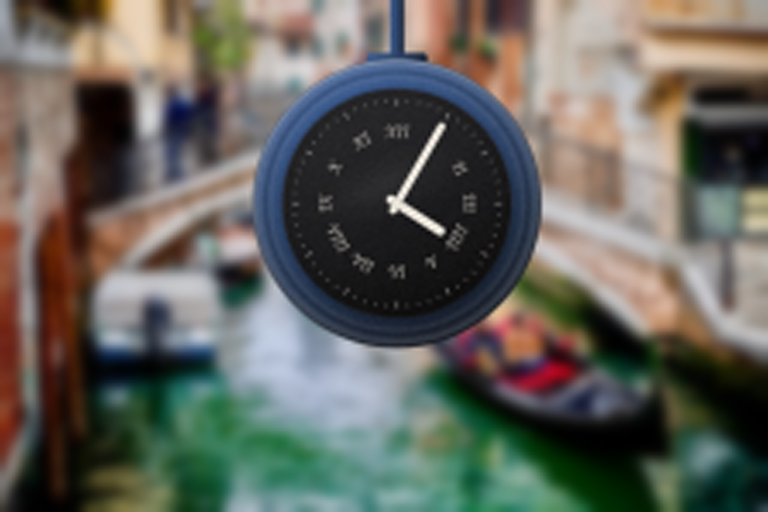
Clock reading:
{"hour": 4, "minute": 5}
